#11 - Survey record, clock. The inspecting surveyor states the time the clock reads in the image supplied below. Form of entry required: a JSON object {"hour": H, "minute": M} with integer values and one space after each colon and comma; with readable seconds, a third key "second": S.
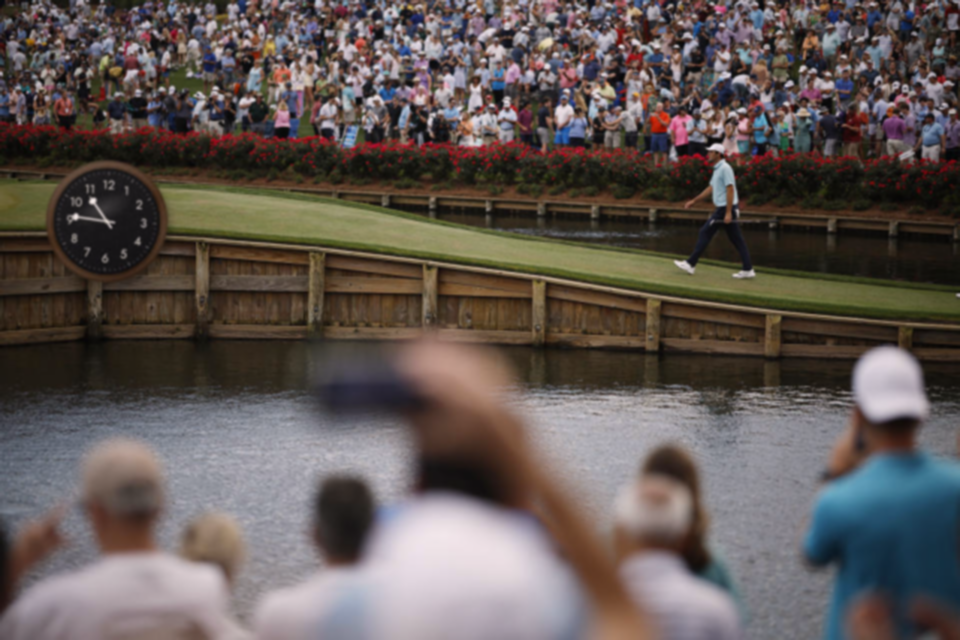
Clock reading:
{"hour": 10, "minute": 46}
